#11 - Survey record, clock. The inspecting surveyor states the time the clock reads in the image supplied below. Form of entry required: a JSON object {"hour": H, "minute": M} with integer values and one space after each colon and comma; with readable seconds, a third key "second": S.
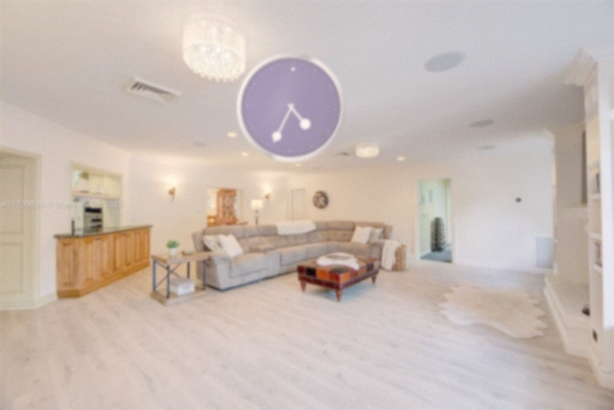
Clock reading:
{"hour": 4, "minute": 34}
